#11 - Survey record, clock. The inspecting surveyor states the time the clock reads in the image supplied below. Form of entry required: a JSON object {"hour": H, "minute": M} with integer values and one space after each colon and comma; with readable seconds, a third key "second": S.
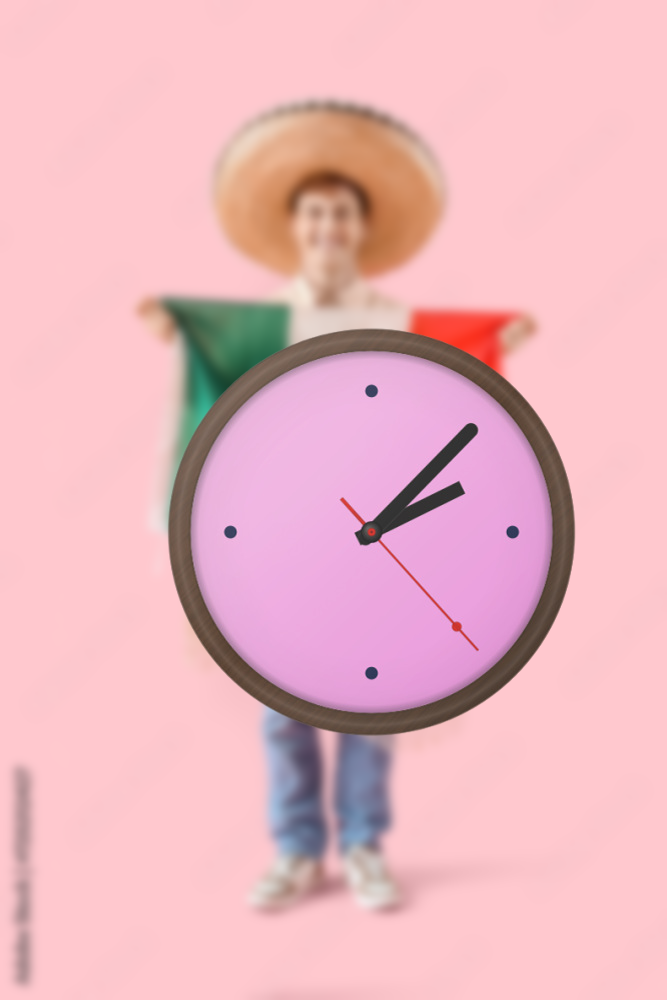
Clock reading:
{"hour": 2, "minute": 7, "second": 23}
